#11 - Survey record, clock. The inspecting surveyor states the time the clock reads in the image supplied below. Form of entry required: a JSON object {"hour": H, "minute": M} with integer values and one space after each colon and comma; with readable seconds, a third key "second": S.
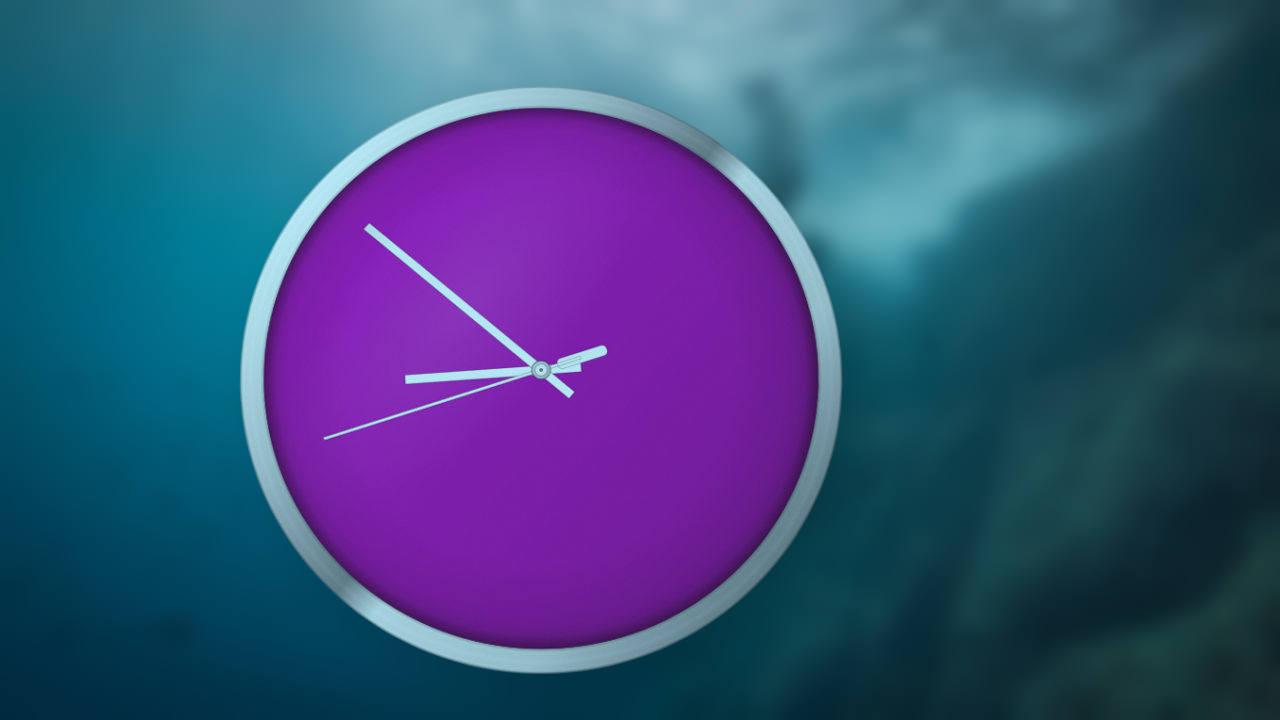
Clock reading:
{"hour": 8, "minute": 51, "second": 42}
